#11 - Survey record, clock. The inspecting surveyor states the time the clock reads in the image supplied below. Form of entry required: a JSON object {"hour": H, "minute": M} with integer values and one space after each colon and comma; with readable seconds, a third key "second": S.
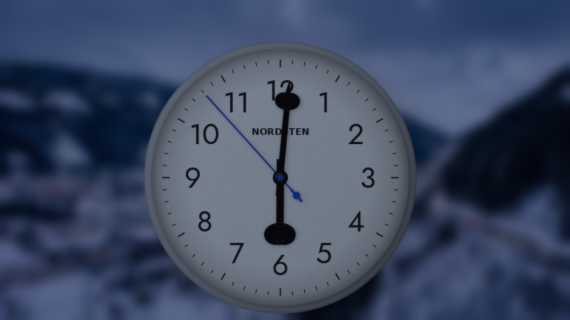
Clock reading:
{"hour": 6, "minute": 0, "second": 53}
